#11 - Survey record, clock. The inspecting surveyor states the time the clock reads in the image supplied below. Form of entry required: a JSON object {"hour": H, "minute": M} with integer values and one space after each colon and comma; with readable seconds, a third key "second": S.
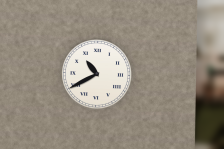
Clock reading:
{"hour": 10, "minute": 40}
